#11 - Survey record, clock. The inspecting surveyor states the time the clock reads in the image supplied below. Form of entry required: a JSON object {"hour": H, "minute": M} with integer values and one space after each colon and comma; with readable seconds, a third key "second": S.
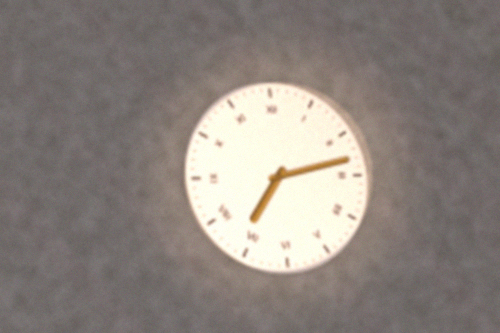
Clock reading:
{"hour": 7, "minute": 13}
